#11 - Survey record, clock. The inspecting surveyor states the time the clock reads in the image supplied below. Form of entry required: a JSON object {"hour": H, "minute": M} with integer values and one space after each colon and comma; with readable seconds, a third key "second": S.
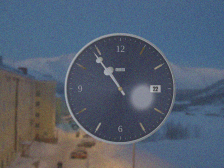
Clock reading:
{"hour": 10, "minute": 54}
